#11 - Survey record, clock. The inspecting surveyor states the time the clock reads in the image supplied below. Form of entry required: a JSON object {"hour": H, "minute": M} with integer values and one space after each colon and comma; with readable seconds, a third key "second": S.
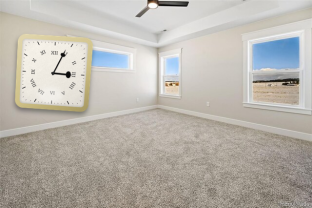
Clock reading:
{"hour": 3, "minute": 4}
